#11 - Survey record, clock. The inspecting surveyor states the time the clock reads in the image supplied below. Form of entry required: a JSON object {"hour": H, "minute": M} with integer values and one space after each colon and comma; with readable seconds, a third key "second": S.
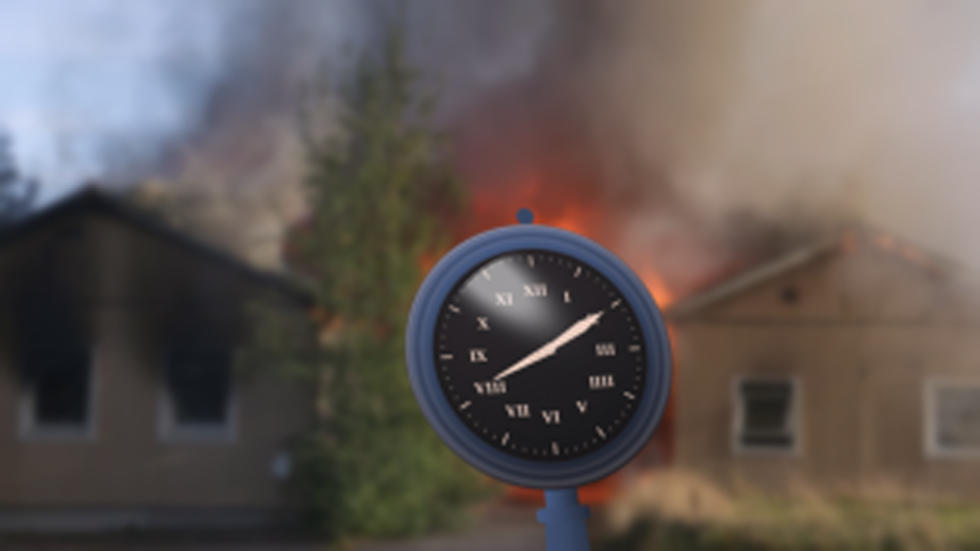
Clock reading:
{"hour": 8, "minute": 10}
